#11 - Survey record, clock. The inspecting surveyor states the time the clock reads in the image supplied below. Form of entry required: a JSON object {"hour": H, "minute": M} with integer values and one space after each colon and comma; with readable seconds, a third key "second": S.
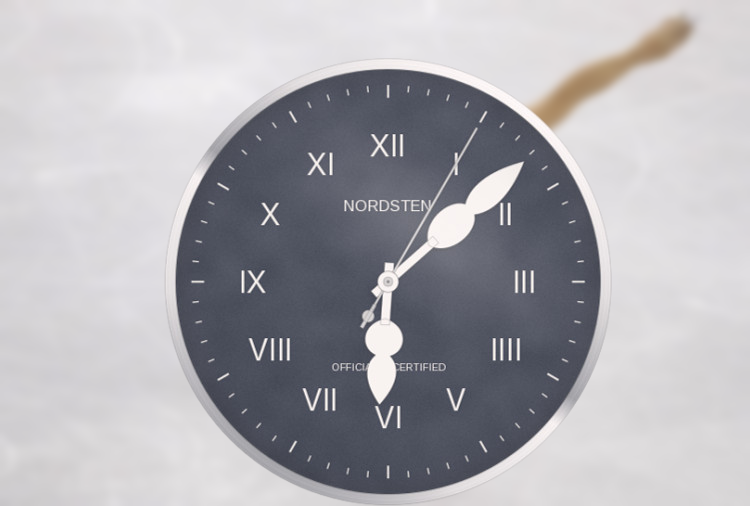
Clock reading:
{"hour": 6, "minute": 8, "second": 5}
